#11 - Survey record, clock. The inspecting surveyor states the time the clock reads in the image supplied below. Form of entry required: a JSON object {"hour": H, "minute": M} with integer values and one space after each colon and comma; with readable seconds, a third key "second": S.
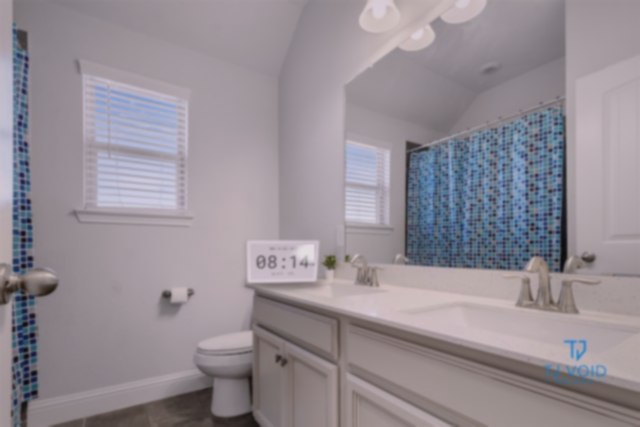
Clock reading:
{"hour": 8, "minute": 14}
